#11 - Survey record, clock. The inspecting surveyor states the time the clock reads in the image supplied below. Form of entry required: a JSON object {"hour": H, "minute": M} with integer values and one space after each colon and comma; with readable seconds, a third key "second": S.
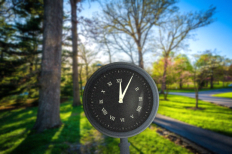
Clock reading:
{"hour": 12, "minute": 5}
